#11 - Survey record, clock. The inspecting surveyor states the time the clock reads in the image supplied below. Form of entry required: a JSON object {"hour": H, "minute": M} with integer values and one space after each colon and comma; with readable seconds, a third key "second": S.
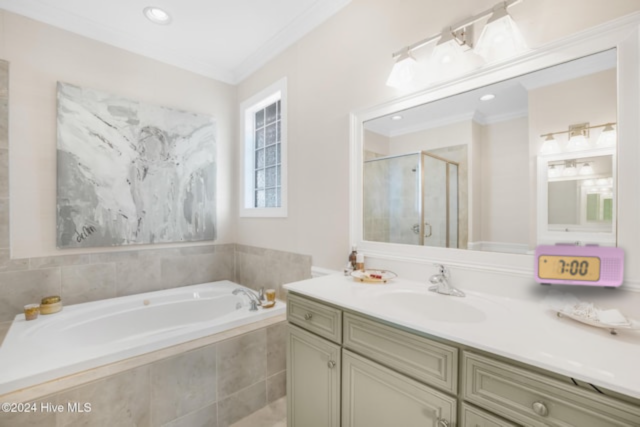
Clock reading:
{"hour": 7, "minute": 0}
